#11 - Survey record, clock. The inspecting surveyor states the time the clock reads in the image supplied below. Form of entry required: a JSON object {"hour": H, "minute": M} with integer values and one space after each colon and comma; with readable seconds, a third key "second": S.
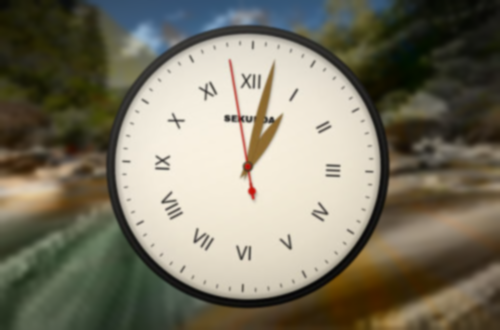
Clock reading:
{"hour": 1, "minute": 1, "second": 58}
